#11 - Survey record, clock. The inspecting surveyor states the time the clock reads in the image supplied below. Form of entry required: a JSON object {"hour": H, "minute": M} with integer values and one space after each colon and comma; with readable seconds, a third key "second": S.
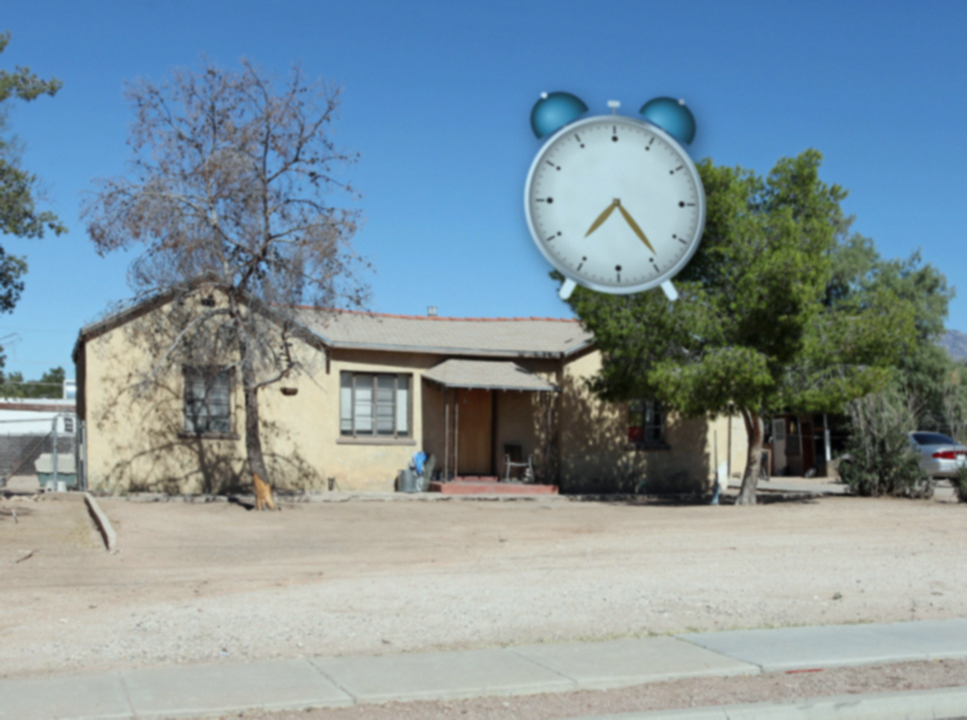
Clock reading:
{"hour": 7, "minute": 24}
